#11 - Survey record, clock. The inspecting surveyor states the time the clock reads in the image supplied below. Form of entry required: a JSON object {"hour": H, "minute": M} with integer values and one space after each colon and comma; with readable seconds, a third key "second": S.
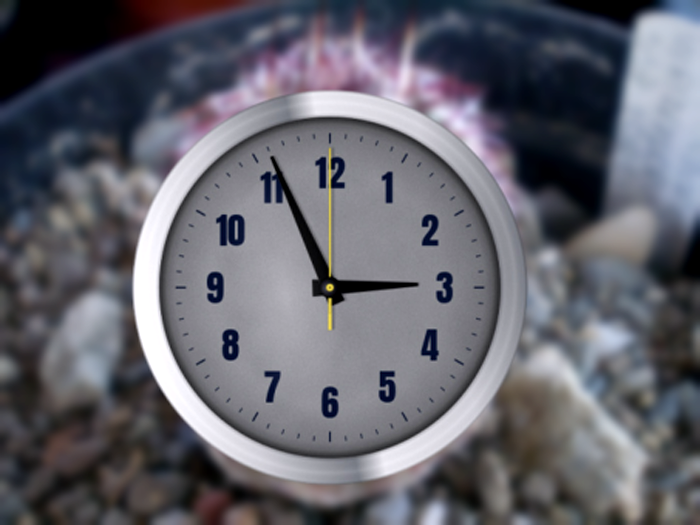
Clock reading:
{"hour": 2, "minute": 56, "second": 0}
